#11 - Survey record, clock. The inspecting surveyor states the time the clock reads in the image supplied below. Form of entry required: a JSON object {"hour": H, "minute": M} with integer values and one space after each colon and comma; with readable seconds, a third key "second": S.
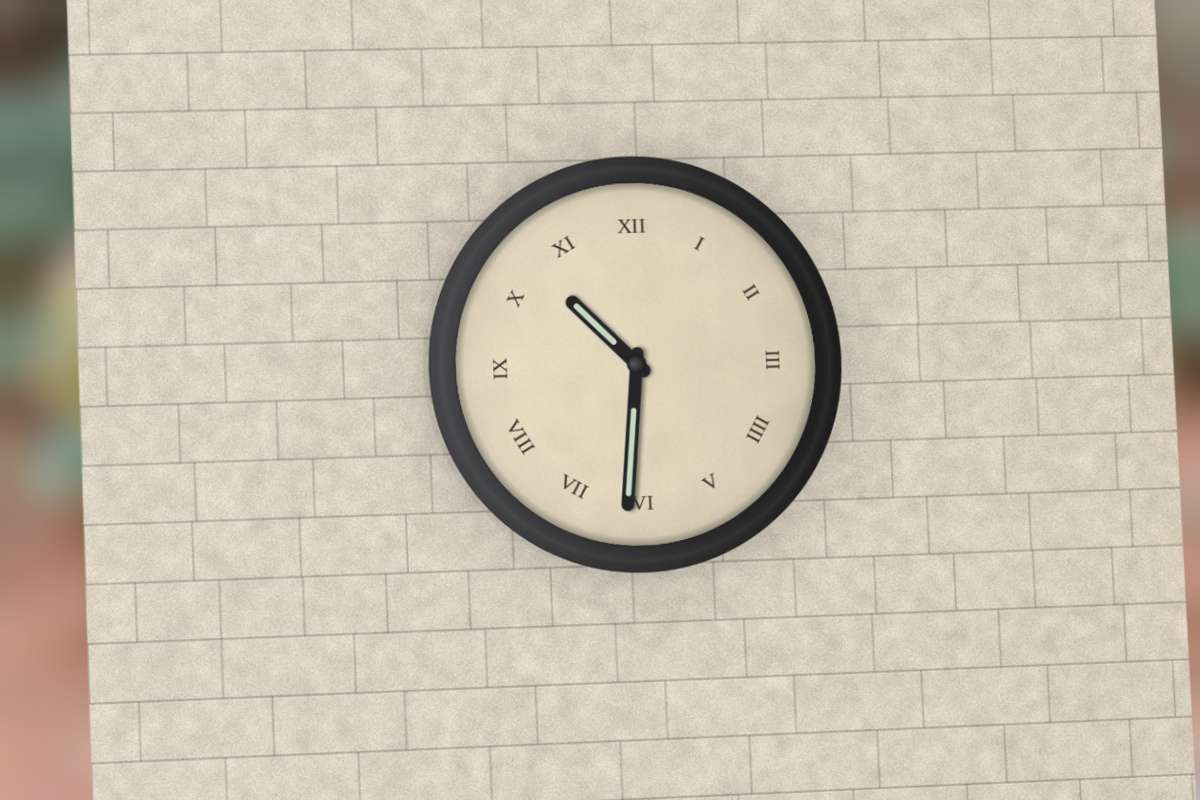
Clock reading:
{"hour": 10, "minute": 31}
